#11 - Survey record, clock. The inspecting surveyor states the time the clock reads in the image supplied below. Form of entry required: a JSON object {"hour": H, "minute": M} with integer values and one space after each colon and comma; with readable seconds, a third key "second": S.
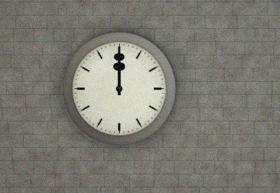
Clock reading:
{"hour": 12, "minute": 0}
